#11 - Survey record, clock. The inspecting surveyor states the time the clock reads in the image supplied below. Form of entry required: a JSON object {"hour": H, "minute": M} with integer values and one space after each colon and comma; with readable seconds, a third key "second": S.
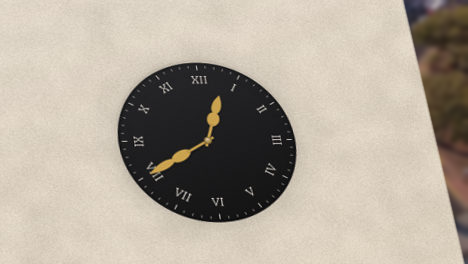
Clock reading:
{"hour": 12, "minute": 40}
